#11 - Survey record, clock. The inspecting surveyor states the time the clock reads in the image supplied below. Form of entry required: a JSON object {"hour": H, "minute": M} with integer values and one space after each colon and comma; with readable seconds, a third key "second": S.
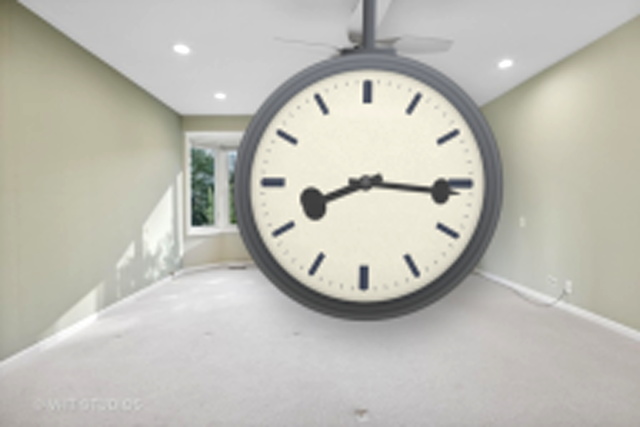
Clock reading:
{"hour": 8, "minute": 16}
